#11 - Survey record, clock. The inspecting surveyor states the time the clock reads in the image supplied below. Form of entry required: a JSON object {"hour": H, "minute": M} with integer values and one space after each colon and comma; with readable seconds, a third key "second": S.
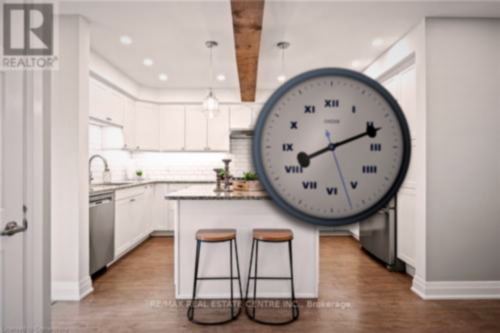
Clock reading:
{"hour": 8, "minute": 11, "second": 27}
